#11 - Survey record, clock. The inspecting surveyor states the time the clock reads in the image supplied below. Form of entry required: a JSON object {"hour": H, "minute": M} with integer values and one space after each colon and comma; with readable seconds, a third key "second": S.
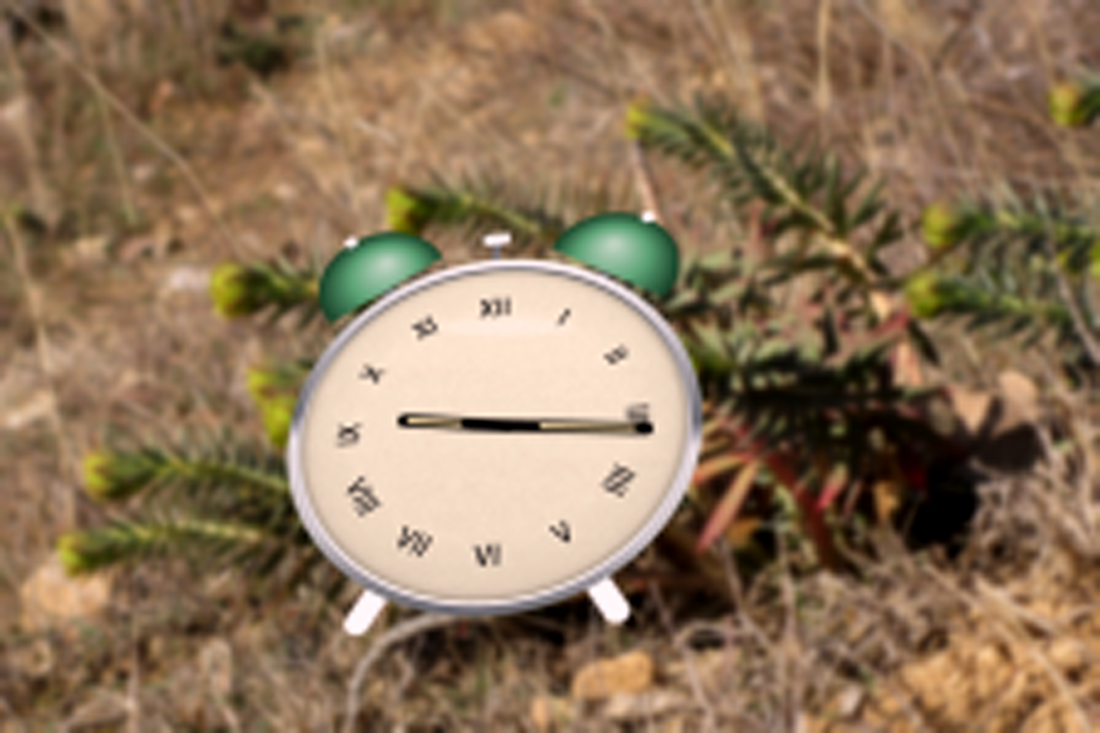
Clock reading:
{"hour": 9, "minute": 16}
